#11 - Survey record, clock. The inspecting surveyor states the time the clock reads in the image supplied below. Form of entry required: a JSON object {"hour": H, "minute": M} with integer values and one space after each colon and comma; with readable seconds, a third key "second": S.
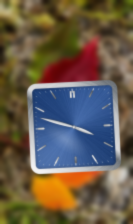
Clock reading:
{"hour": 3, "minute": 48}
